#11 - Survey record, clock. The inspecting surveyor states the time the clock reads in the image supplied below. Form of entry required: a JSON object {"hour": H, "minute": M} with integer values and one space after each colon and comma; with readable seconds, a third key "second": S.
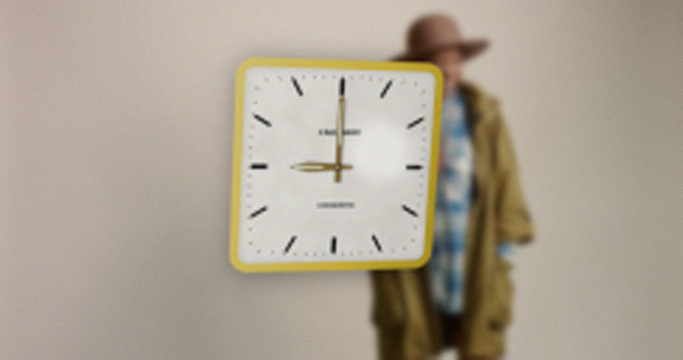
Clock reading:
{"hour": 9, "minute": 0}
